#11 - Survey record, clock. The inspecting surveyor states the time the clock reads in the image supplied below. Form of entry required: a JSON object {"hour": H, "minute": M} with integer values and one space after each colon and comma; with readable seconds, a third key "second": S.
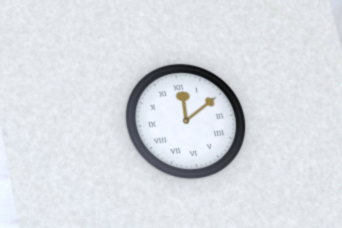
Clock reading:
{"hour": 12, "minute": 10}
